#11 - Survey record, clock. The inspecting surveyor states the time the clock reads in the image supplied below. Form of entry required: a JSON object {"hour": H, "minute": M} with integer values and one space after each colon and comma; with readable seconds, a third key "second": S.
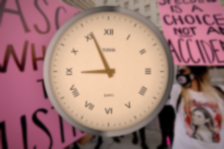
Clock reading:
{"hour": 8, "minute": 56}
